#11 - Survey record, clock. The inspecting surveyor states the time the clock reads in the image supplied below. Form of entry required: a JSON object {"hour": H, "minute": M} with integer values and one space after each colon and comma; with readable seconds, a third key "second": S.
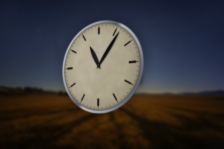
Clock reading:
{"hour": 11, "minute": 6}
